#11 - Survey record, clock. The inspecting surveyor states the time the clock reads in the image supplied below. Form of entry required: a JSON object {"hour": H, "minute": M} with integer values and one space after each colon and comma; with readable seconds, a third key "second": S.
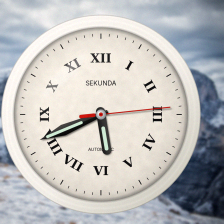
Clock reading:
{"hour": 5, "minute": 41, "second": 14}
